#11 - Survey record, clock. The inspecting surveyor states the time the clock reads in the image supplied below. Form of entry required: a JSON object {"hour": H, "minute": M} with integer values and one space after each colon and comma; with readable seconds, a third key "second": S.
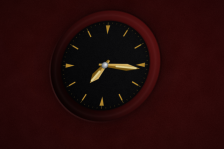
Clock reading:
{"hour": 7, "minute": 16}
